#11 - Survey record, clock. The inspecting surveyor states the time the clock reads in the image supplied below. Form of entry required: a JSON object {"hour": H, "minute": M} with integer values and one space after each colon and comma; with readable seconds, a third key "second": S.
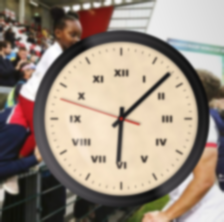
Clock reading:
{"hour": 6, "minute": 7, "second": 48}
